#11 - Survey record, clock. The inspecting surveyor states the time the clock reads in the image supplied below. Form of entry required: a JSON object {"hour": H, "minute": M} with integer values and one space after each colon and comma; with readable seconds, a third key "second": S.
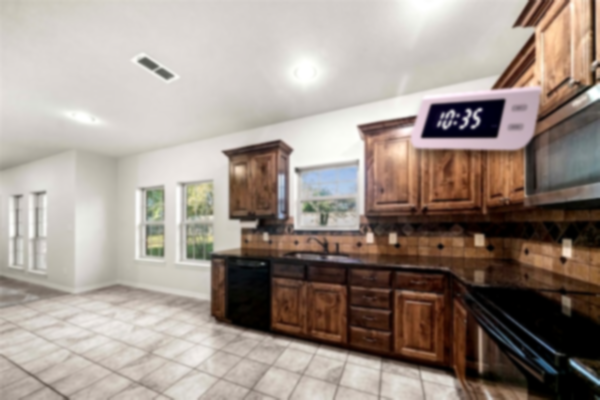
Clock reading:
{"hour": 10, "minute": 35}
